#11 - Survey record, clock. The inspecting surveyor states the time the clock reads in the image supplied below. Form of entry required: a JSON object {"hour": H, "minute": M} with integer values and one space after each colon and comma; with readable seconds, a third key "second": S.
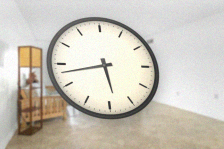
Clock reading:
{"hour": 5, "minute": 43}
